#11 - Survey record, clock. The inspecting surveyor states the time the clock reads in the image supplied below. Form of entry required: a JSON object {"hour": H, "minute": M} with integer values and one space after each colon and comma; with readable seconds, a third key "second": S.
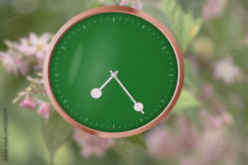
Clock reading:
{"hour": 7, "minute": 24}
